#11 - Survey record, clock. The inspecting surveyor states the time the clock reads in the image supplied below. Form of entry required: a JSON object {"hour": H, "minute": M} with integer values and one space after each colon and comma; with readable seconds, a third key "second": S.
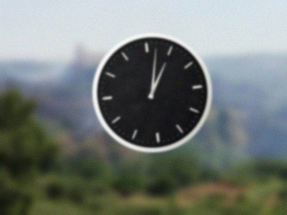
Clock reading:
{"hour": 1, "minute": 2}
